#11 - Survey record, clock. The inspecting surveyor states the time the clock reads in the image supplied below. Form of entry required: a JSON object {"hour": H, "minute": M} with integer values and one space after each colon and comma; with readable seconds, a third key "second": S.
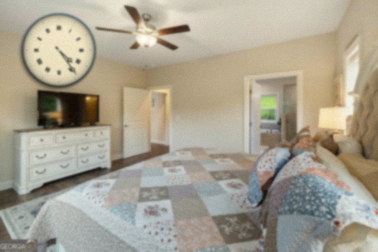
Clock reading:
{"hour": 4, "minute": 24}
